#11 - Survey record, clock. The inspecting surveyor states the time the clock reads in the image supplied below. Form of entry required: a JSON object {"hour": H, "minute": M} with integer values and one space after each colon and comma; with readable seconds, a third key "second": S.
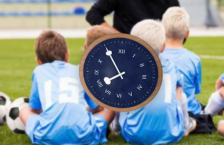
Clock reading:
{"hour": 7, "minute": 55}
